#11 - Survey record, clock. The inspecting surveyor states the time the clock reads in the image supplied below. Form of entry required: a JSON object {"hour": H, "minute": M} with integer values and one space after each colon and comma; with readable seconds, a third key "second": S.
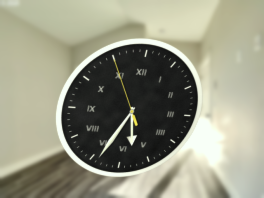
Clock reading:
{"hour": 5, "minute": 33, "second": 55}
